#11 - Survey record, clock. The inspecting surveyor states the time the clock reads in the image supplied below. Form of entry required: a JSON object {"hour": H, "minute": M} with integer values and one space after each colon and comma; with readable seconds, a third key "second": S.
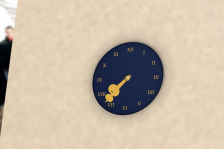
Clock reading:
{"hour": 7, "minute": 37}
